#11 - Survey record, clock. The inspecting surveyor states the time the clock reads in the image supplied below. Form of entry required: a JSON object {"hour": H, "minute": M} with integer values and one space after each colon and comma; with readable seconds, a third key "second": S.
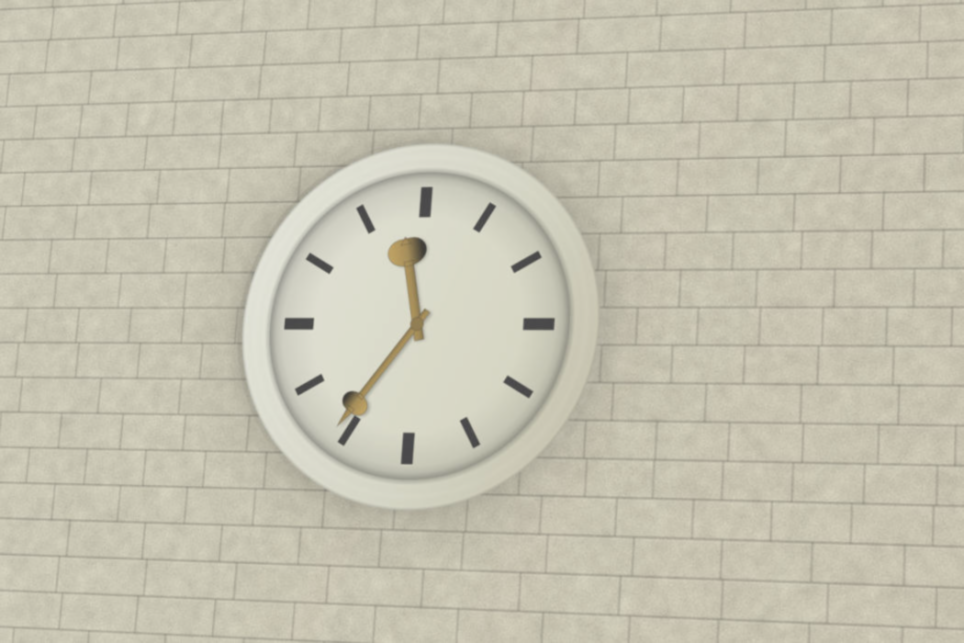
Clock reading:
{"hour": 11, "minute": 36}
